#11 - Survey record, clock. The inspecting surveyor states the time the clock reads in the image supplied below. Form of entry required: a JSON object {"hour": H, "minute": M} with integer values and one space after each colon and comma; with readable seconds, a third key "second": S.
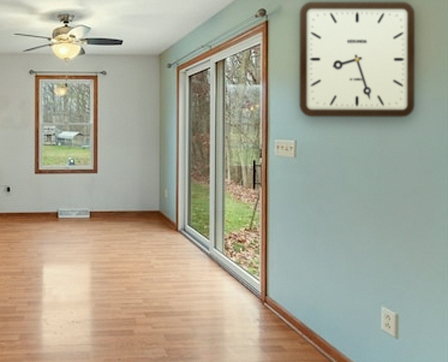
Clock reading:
{"hour": 8, "minute": 27}
